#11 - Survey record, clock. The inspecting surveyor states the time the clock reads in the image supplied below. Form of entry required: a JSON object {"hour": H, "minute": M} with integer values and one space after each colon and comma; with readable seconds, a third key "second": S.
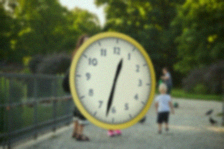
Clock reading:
{"hour": 12, "minute": 32}
